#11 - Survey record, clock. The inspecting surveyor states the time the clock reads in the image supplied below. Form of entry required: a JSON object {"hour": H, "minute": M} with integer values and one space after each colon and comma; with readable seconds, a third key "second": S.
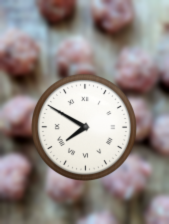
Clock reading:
{"hour": 7, "minute": 50}
